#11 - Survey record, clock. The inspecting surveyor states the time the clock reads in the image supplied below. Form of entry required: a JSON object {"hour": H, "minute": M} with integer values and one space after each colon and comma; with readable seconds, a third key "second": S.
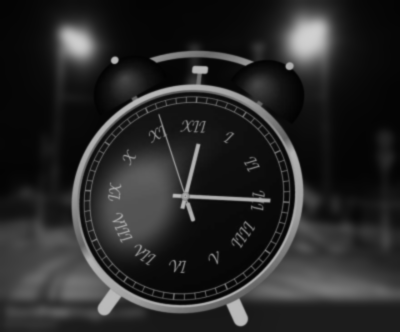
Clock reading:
{"hour": 12, "minute": 14, "second": 56}
